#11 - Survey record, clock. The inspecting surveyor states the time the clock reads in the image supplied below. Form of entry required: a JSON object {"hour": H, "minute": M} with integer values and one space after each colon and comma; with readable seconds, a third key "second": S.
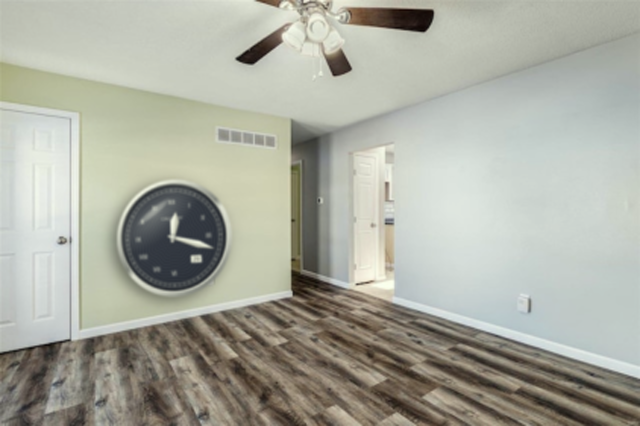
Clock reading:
{"hour": 12, "minute": 18}
